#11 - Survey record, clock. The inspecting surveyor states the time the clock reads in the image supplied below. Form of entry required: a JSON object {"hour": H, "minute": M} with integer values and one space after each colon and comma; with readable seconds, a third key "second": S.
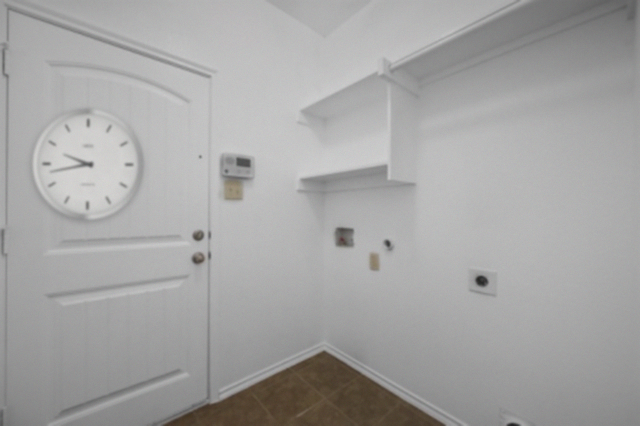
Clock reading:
{"hour": 9, "minute": 43}
